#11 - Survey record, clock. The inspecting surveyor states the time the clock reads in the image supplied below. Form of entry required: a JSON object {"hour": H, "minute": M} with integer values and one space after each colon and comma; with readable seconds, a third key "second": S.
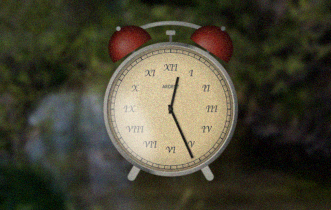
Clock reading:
{"hour": 12, "minute": 26}
